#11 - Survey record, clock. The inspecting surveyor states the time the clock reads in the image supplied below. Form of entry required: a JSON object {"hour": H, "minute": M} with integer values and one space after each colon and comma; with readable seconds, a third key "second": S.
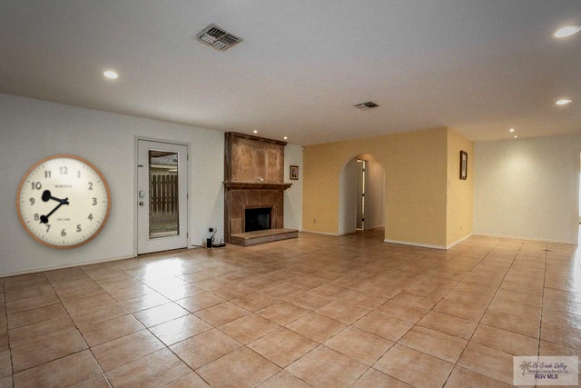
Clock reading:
{"hour": 9, "minute": 38}
